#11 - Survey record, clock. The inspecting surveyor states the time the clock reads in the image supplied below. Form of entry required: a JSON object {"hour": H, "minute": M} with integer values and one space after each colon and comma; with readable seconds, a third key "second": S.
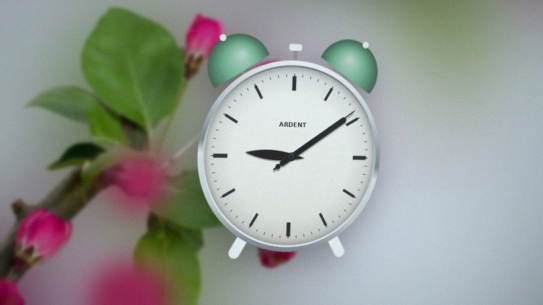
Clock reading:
{"hour": 9, "minute": 9, "second": 9}
